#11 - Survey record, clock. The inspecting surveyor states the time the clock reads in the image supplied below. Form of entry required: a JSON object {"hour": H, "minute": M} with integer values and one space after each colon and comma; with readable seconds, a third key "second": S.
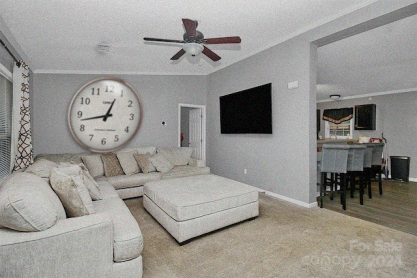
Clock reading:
{"hour": 12, "minute": 43}
